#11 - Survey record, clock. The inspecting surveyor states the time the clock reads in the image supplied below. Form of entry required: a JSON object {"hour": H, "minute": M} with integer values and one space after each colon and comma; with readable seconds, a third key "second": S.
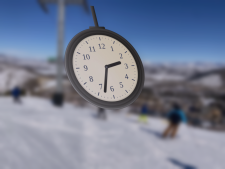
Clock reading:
{"hour": 2, "minute": 33}
